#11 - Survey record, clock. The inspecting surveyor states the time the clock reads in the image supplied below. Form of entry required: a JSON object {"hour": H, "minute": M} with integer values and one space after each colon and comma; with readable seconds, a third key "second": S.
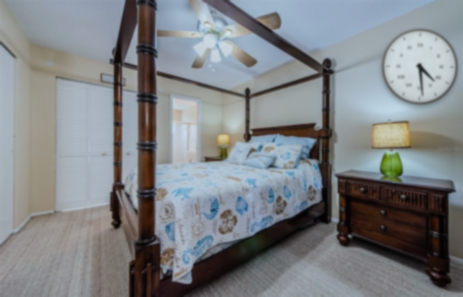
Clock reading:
{"hour": 4, "minute": 29}
